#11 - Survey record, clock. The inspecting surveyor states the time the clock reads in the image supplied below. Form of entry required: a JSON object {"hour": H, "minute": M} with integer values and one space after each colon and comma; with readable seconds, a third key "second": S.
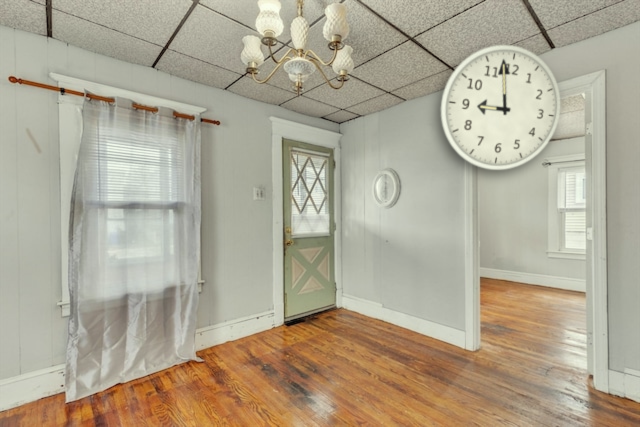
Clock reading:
{"hour": 8, "minute": 58}
